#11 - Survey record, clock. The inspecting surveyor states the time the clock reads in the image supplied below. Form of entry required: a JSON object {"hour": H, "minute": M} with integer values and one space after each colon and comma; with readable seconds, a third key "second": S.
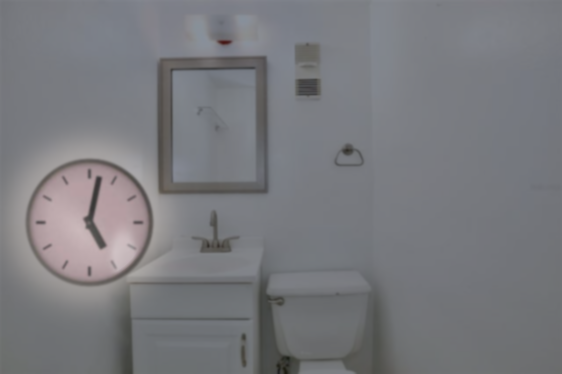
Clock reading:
{"hour": 5, "minute": 2}
